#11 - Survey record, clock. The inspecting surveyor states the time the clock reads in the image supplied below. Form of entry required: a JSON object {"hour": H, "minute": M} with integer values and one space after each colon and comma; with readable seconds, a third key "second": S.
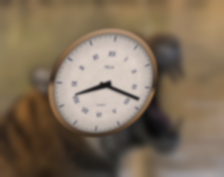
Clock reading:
{"hour": 8, "minute": 18}
